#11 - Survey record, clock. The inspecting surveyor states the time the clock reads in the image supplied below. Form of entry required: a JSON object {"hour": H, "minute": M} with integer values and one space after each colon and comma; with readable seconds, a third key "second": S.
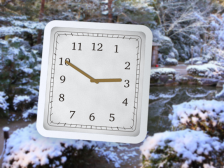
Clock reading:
{"hour": 2, "minute": 50}
